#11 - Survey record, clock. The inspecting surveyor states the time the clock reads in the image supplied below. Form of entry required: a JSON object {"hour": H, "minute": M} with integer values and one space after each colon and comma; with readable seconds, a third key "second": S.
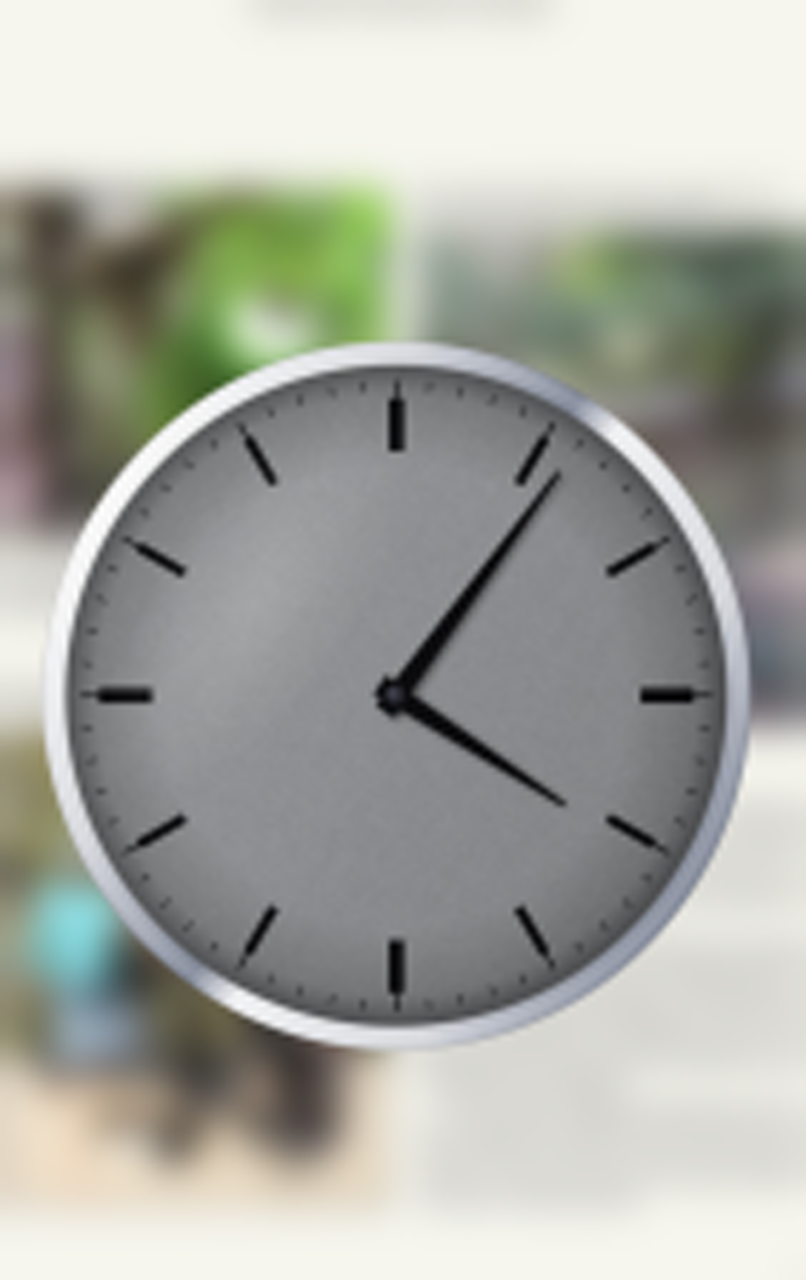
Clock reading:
{"hour": 4, "minute": 6}
